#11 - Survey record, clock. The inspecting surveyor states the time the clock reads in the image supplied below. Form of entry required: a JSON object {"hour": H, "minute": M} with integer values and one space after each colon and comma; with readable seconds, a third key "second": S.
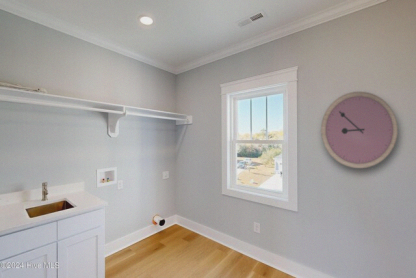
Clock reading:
{"hour": 8, "minute": 52}
